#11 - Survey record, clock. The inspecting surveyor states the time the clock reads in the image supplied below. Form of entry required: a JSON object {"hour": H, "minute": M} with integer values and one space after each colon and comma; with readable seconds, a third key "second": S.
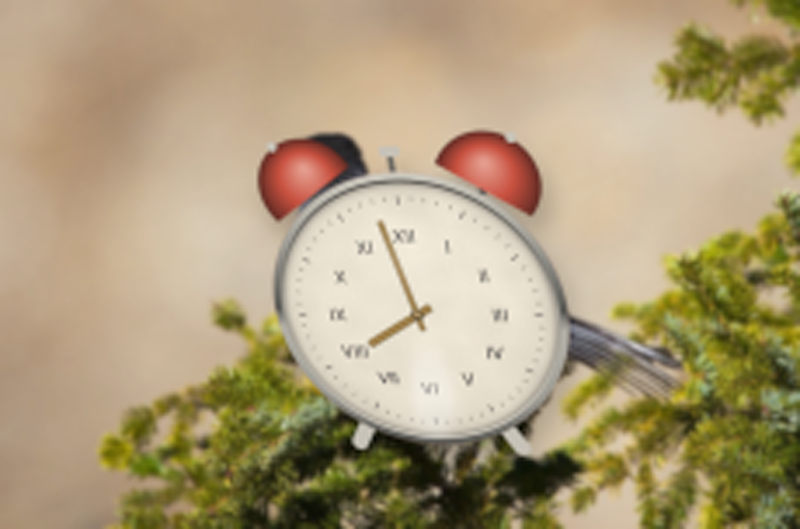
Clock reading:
{"hour": 7, "minute": 58}
